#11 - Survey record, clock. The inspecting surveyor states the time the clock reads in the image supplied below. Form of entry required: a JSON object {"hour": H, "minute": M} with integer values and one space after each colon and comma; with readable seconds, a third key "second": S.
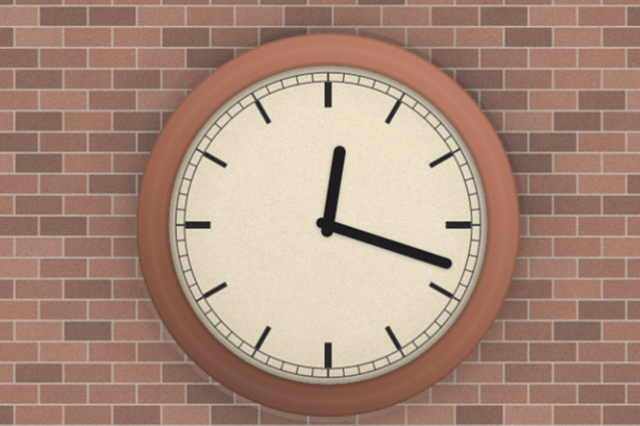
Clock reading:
{"hour": 12, "minute": 18}
